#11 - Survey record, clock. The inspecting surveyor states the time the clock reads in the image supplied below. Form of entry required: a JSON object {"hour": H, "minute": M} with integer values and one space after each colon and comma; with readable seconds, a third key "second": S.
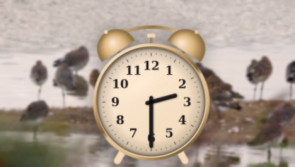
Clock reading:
{"hour": 2, "minute": 30}
